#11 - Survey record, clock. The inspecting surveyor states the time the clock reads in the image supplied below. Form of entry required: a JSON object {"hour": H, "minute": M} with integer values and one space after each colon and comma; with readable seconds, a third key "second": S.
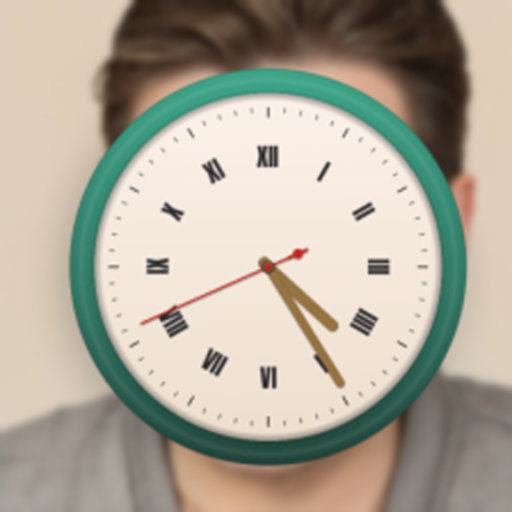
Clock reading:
{"hour": 4, "minute": 24, "second": 41}
